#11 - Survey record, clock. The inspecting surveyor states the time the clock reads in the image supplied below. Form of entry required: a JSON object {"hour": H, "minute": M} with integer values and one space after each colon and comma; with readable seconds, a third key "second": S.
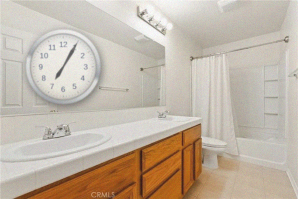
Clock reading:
{"hour": 7, "minute": 5}
